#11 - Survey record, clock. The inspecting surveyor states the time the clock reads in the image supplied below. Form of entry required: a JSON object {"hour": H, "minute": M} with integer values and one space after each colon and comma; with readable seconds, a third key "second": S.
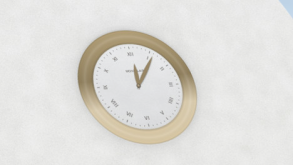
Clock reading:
{"hour": 12, "minute": 6}
